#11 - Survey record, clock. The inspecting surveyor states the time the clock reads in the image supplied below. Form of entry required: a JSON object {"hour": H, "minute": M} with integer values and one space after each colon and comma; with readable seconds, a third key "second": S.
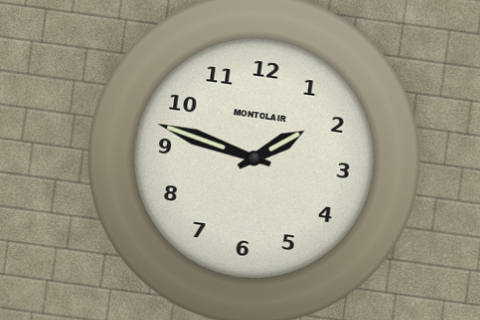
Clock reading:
{"hour": 1, "minute": 47}
